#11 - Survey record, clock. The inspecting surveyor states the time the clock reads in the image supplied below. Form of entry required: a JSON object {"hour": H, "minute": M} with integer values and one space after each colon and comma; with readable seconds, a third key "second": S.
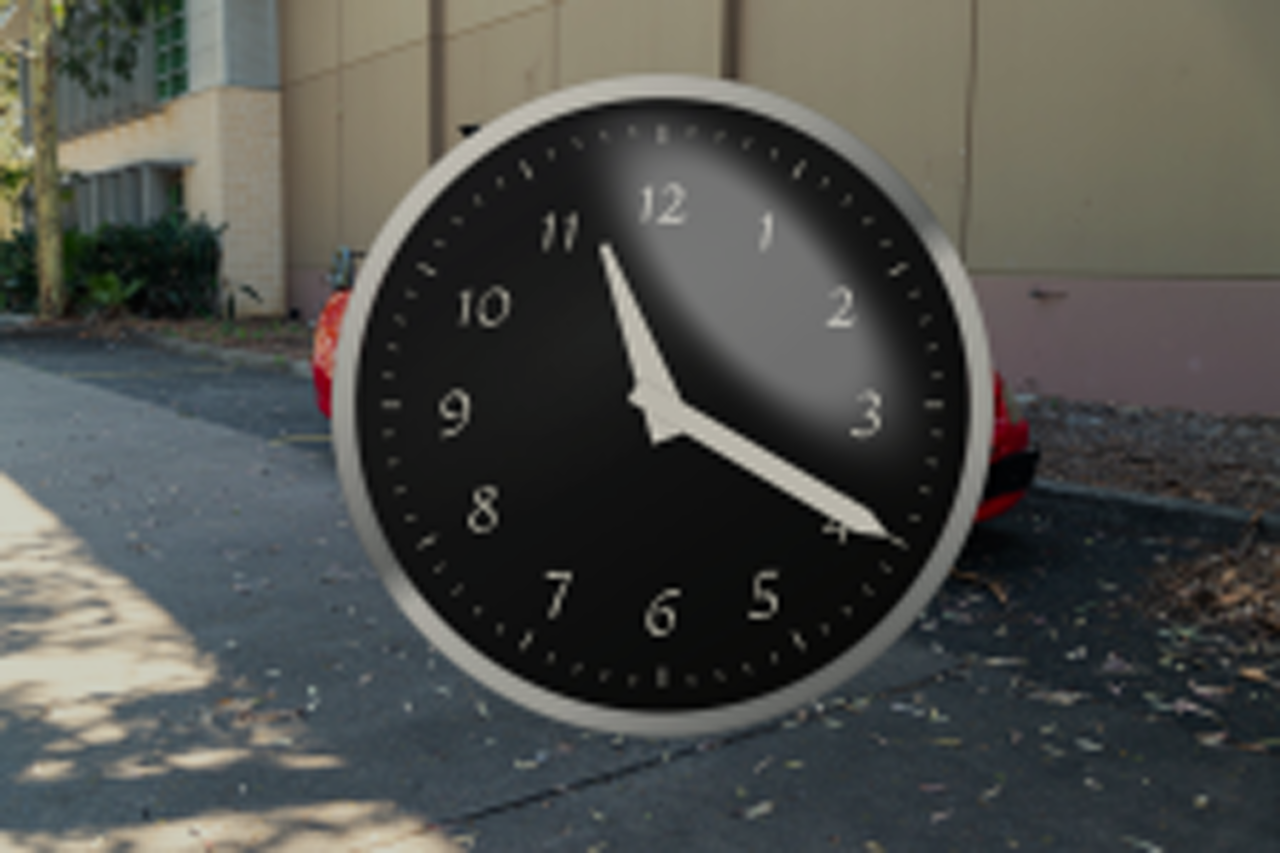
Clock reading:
{"hour": 11, "minute": 20}
